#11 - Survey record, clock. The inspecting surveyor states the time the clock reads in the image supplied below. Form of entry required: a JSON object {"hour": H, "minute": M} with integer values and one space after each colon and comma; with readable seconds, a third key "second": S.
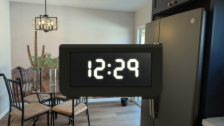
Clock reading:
{"hour": 12, "minute": 29}
